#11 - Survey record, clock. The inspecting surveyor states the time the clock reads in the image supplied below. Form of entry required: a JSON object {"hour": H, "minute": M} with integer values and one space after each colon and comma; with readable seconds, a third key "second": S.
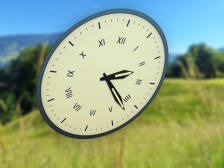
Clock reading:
{"hour": 2, "minute": 22}
